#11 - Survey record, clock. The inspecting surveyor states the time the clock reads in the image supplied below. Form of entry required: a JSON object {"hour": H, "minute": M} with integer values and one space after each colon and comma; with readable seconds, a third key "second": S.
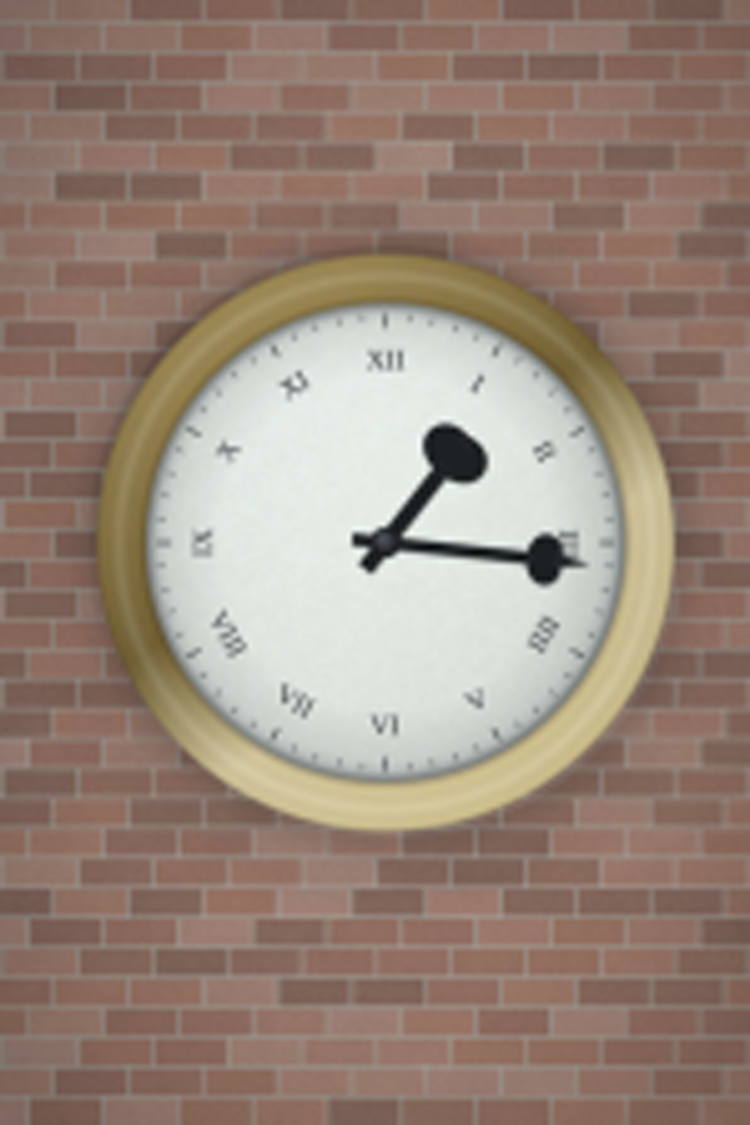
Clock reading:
{"hour": 1, "minute": 16}
